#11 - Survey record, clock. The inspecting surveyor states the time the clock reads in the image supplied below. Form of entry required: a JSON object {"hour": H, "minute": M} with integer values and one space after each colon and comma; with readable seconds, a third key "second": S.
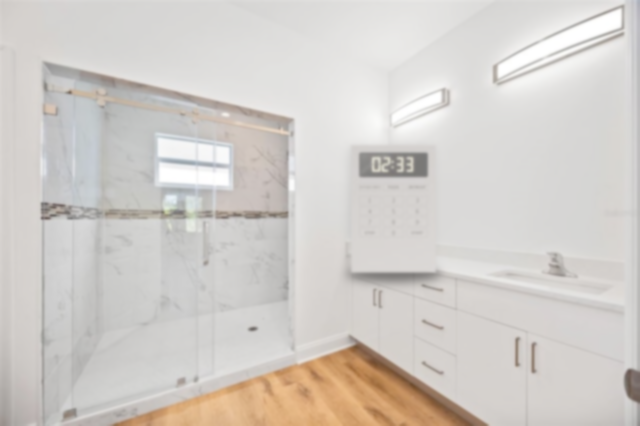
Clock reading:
{"hour": 2, "minute": 33}
